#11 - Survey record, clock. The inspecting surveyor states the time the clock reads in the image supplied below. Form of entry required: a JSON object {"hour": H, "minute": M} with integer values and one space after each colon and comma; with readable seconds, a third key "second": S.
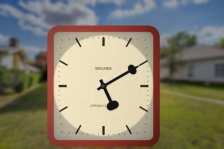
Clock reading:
{"hour": 5, "minute": 10}
